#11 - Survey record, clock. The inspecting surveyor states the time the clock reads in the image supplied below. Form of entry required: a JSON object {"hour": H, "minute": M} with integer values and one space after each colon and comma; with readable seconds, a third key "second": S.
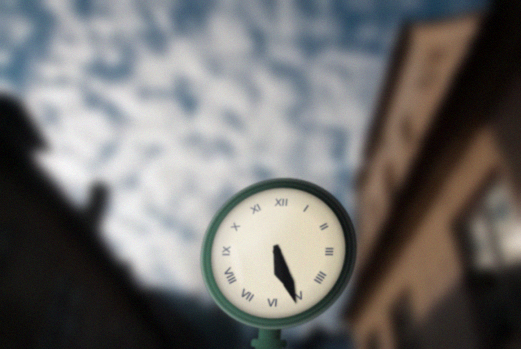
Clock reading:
{"hour": 5, "minute": 26}
